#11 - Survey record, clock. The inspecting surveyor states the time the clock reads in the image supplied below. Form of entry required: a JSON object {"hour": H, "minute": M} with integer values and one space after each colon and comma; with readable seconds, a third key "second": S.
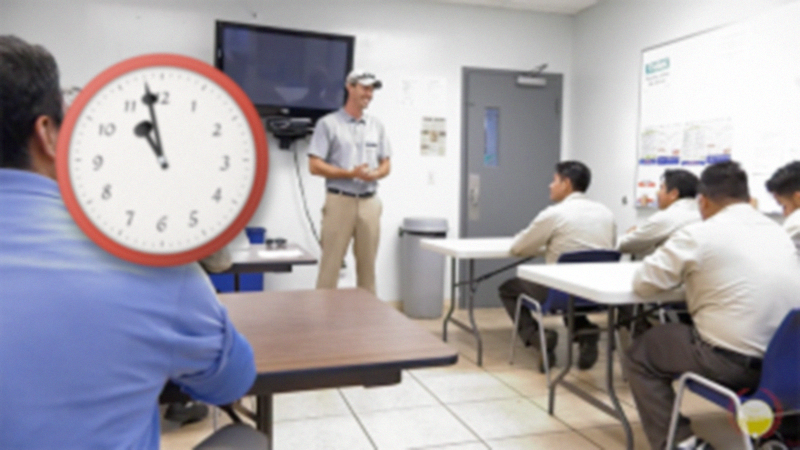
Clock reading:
{"hour": 10, "minute": 58}
